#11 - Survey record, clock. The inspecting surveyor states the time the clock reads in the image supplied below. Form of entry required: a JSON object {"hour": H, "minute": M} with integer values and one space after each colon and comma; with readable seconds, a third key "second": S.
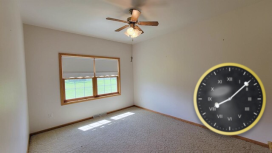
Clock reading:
{"hour": 8, "minute": 8}
